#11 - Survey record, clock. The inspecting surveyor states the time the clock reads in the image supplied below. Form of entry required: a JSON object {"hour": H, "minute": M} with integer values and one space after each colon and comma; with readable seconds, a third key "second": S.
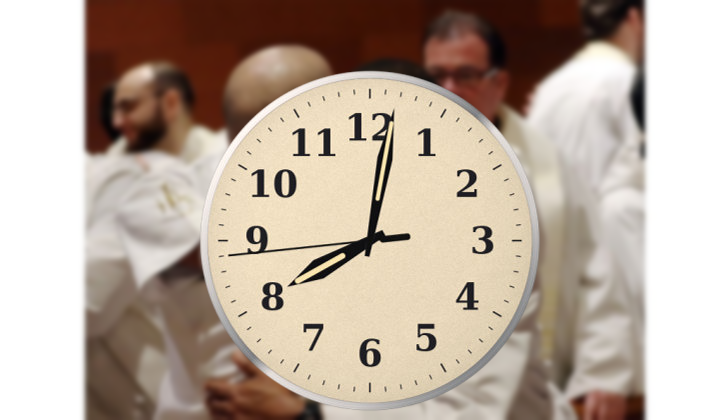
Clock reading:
{"hour": 8, "minute": 1, "second": 44}
